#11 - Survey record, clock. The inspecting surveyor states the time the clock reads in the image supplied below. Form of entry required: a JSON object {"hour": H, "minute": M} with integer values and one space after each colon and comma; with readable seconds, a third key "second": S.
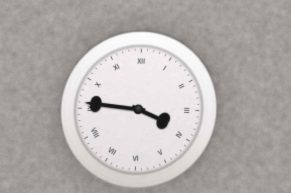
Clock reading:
{"hour": 3, "minute": 46}
